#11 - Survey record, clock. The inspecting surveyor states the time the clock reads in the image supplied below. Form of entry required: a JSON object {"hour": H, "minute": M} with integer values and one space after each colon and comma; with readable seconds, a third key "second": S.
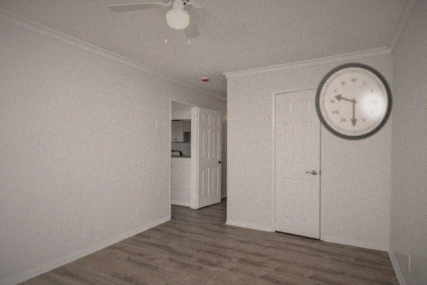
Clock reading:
{"hour": 9, "minute": 30}
